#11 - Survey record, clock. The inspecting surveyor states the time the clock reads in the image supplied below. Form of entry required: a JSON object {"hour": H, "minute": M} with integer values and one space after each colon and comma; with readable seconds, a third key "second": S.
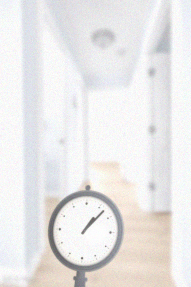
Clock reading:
{"hour": 1, "minute": 7}
